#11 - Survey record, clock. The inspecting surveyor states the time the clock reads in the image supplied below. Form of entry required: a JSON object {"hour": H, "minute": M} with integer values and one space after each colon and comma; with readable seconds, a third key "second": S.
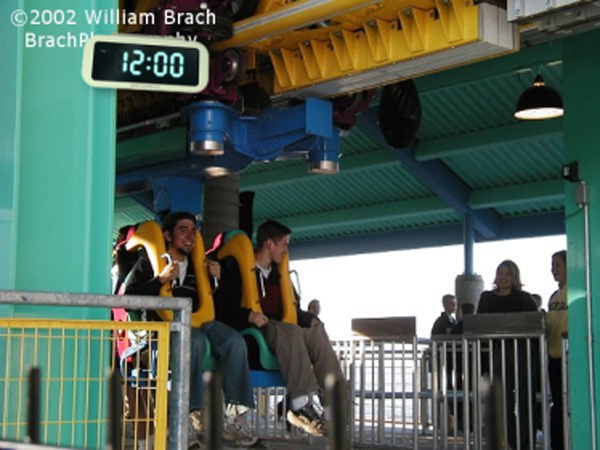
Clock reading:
{"hour": 12, "minute": 0}
